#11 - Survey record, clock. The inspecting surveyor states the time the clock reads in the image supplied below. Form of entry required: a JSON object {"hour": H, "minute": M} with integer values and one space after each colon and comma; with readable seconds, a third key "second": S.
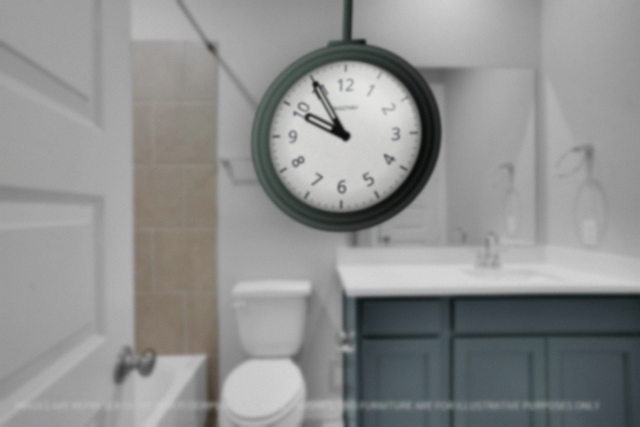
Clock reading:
{"hour": 9, "minute": 55}
